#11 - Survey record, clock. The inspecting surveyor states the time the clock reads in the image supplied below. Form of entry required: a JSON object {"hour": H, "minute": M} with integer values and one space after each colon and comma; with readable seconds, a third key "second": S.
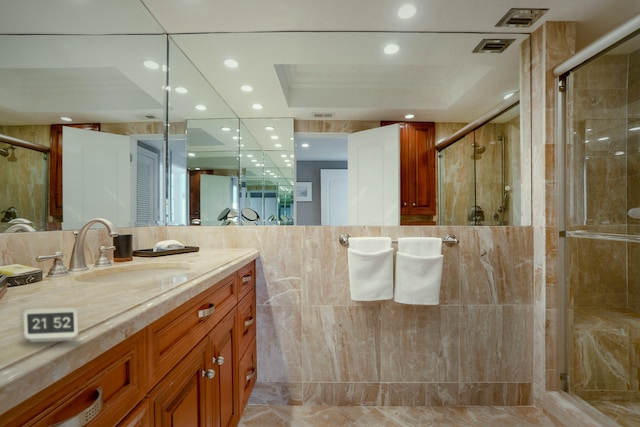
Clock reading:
{"hour": 21, "minute": 52}
